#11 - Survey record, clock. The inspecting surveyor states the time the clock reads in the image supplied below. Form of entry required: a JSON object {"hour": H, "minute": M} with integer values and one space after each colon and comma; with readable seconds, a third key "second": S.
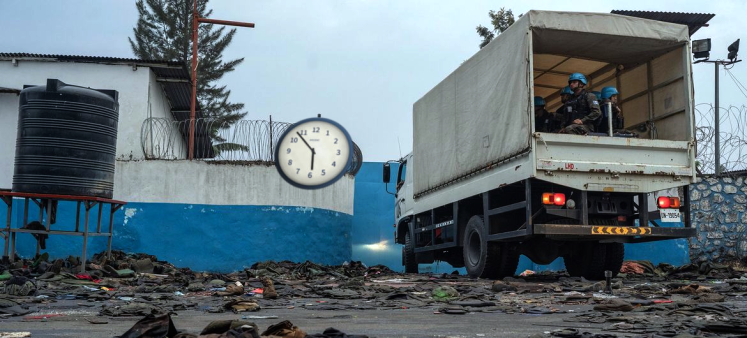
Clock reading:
{"hour": 5, "minute": 53}
